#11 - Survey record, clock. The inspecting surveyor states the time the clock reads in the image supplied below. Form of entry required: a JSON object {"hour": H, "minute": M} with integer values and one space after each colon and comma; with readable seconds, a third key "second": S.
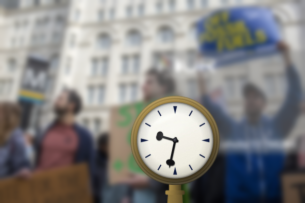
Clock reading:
{"hour": 9, "minute": 32}
